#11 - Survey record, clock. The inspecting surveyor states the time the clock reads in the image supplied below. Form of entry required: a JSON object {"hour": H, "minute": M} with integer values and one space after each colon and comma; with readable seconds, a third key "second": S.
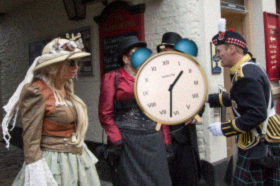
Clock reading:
{"hour": 1, "minute": 32}
